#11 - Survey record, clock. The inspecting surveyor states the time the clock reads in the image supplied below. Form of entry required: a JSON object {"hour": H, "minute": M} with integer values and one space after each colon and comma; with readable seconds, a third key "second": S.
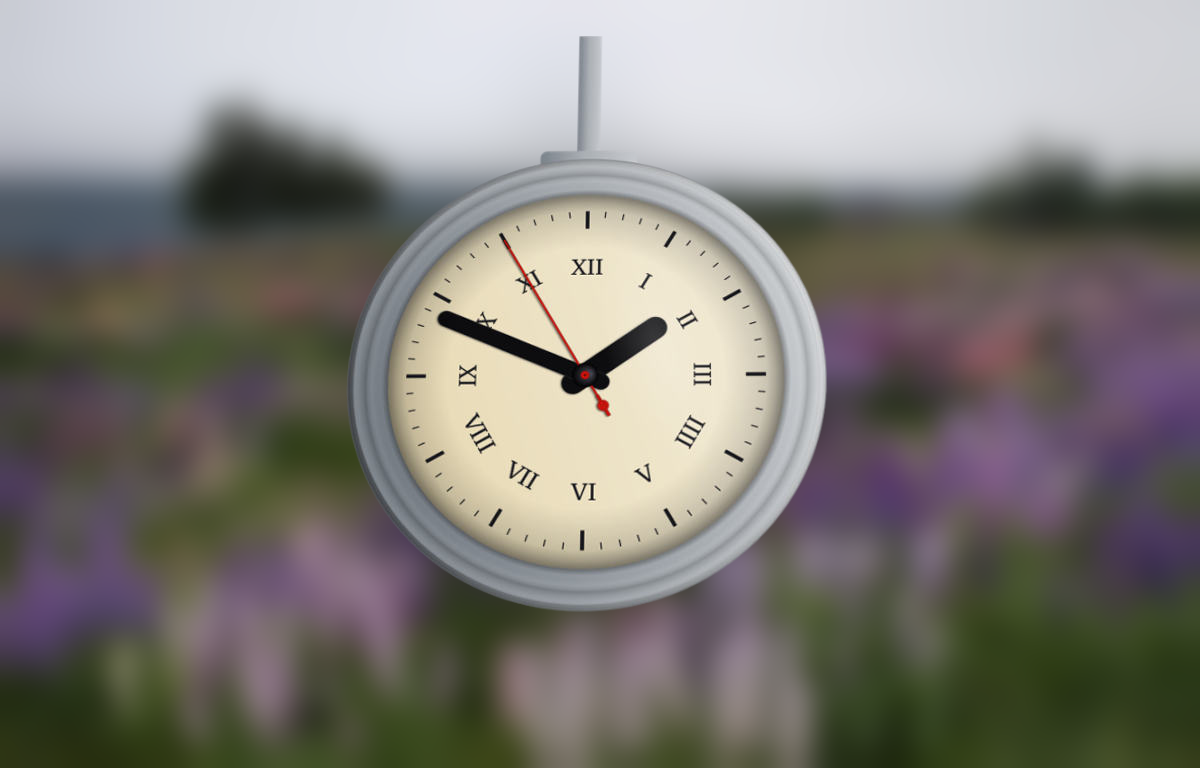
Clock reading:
{"hour": 1, "minute": 48, "second": 55}
